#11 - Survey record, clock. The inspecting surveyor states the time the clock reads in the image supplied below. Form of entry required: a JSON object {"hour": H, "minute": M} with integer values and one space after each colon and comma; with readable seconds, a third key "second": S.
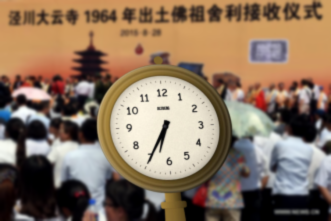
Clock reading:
{"hour": 6, "minute": 35}
